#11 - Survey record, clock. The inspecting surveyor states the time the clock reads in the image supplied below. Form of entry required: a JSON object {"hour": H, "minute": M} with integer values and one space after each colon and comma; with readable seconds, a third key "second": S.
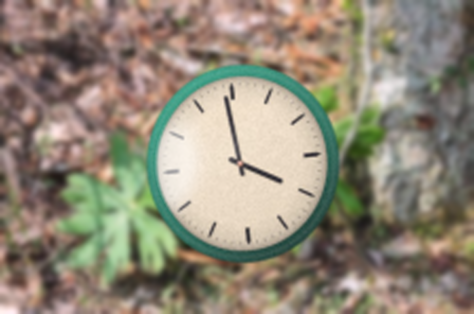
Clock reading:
{"hour": 3, "minute": 59}
